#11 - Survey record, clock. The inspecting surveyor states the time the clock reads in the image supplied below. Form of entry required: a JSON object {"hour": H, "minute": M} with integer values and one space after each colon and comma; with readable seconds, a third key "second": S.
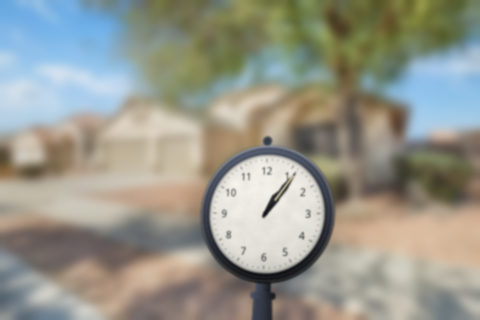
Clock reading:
{"hour": 1, "minute": 6}
